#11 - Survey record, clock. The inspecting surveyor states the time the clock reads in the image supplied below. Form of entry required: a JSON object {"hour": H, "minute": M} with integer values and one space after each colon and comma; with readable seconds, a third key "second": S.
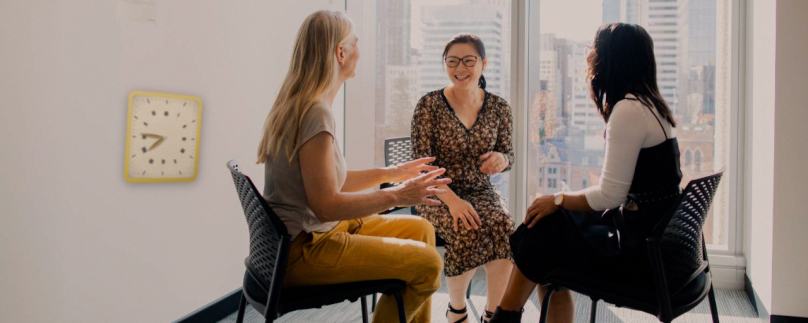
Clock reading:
{"hour": 7, "minute": 46}
